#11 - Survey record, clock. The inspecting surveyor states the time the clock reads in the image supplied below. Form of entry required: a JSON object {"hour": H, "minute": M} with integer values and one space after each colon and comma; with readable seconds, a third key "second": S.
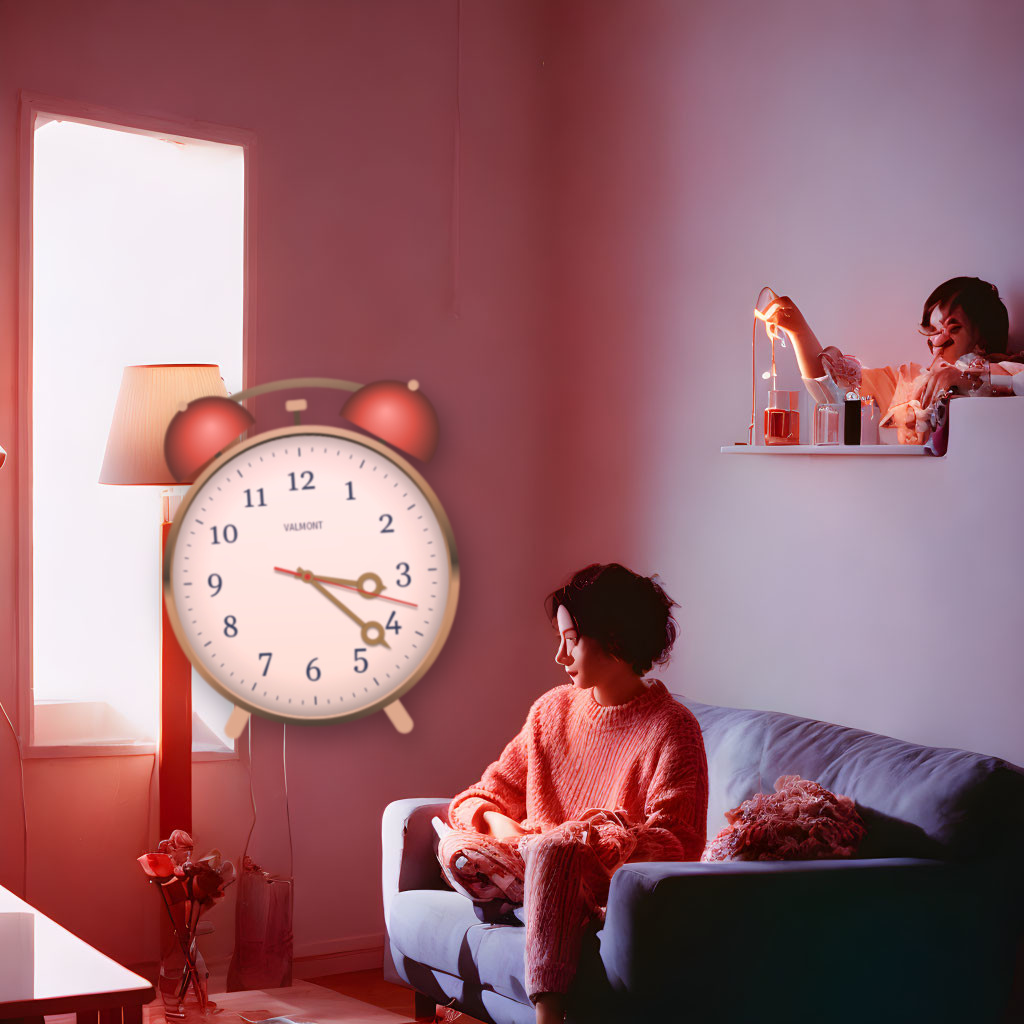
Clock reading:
{"hour": 3, "minute": 22, "second": 18}
